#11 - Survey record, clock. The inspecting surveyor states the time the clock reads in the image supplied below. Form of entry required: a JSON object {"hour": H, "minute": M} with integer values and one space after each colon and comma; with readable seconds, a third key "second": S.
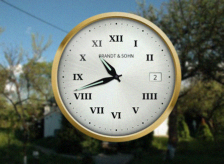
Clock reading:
{"hour": 10, "minute": 42}
